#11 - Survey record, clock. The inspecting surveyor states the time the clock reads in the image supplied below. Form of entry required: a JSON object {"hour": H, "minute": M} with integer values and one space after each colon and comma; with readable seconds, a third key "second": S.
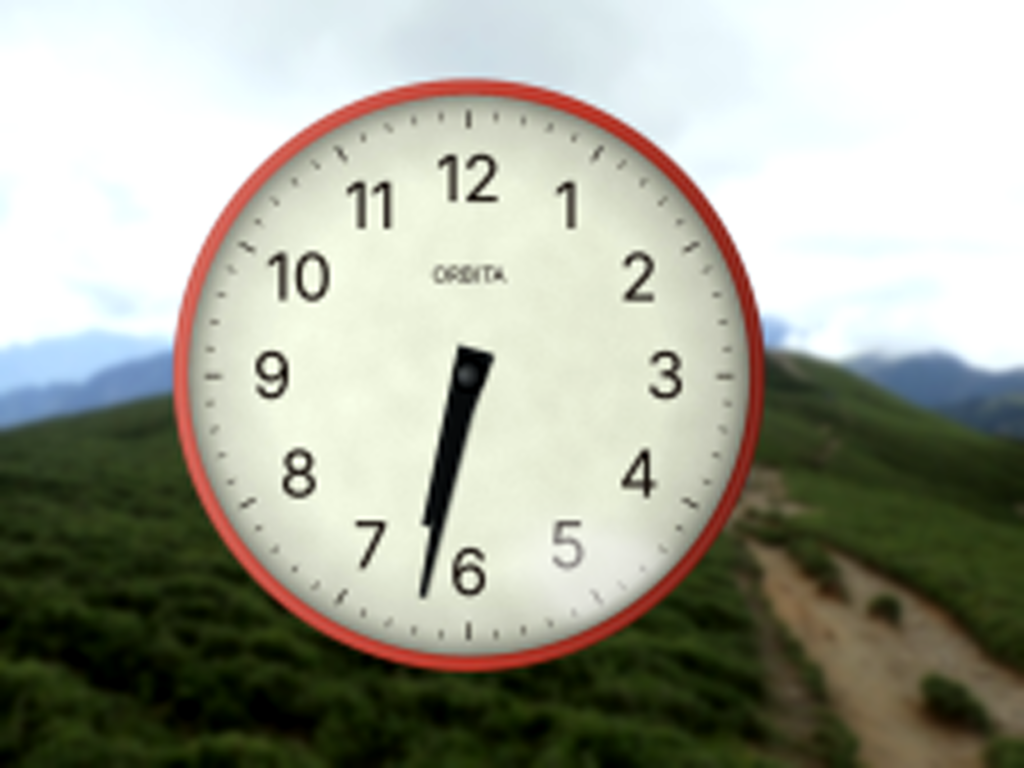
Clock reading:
{"hour": 6, "minute": 32}
